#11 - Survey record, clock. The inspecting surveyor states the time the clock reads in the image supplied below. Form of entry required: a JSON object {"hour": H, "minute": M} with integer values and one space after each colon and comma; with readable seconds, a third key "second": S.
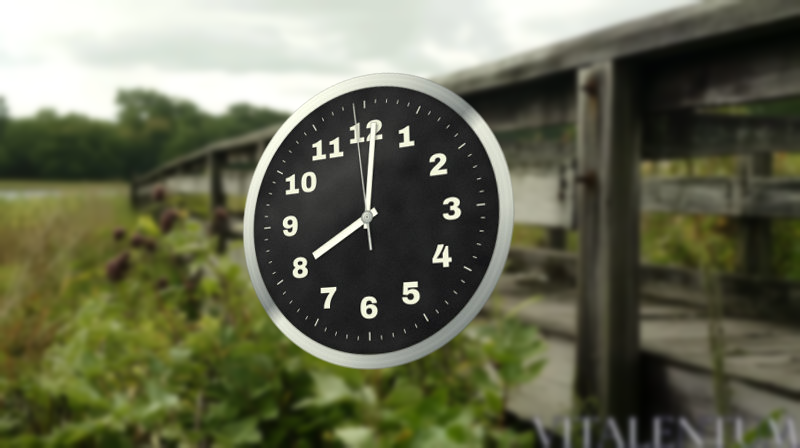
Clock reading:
{"hour": 8, "minute": 0, "second": 59}
